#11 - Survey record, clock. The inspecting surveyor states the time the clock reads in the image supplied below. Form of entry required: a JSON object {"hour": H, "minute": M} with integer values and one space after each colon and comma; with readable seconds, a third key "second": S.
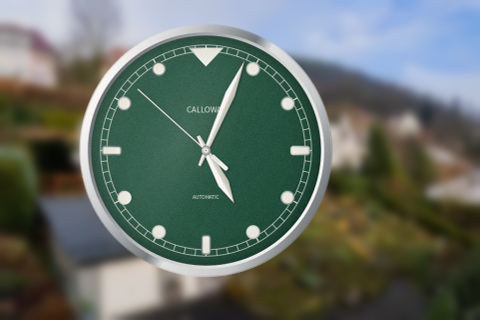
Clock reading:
{"hour": 5, "minute": 3, "second": 52}
